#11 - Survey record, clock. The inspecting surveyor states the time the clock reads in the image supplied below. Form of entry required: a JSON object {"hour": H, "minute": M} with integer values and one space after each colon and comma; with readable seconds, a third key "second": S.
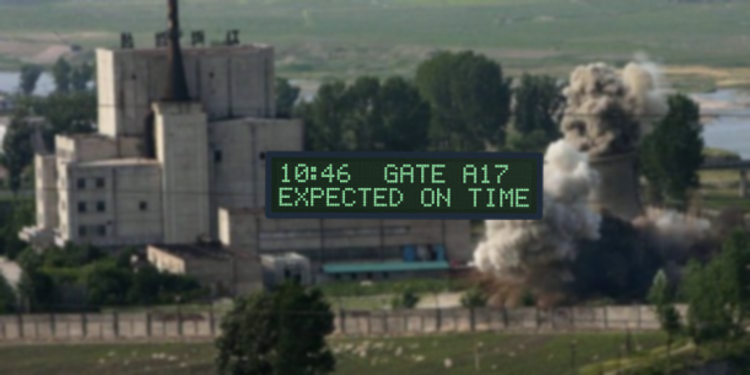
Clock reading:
{"hour": 10, "minute": 46}
